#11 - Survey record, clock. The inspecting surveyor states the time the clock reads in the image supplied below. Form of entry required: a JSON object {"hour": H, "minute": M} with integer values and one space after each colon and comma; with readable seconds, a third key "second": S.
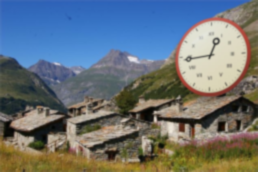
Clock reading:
{"hour": 12, "minute": 44}
